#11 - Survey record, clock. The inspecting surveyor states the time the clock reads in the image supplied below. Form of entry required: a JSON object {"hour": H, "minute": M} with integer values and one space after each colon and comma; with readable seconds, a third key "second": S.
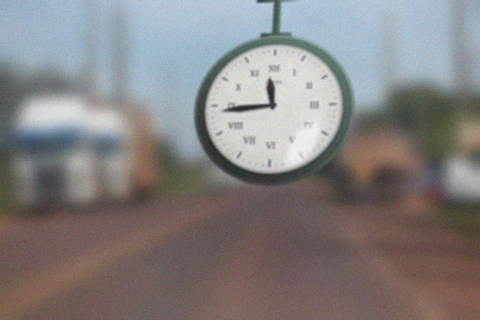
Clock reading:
{"hour": 11, "minute": 44}
